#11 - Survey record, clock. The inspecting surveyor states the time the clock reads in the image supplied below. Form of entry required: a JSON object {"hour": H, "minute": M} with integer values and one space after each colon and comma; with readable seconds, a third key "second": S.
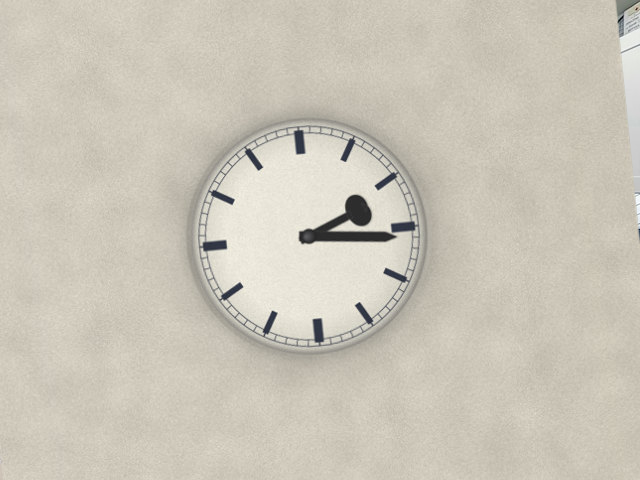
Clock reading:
{"hour": 2, "minute": 16}
